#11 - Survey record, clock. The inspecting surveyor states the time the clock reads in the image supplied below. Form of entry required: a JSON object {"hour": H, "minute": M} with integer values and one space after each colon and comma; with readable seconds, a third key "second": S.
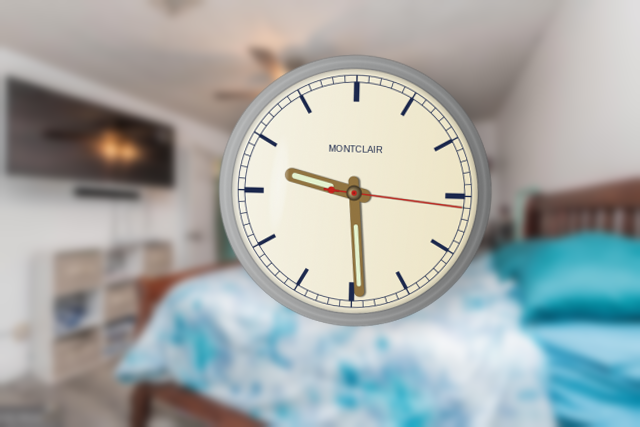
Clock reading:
{"hour": 9, "minute": 29, "second": 16}
